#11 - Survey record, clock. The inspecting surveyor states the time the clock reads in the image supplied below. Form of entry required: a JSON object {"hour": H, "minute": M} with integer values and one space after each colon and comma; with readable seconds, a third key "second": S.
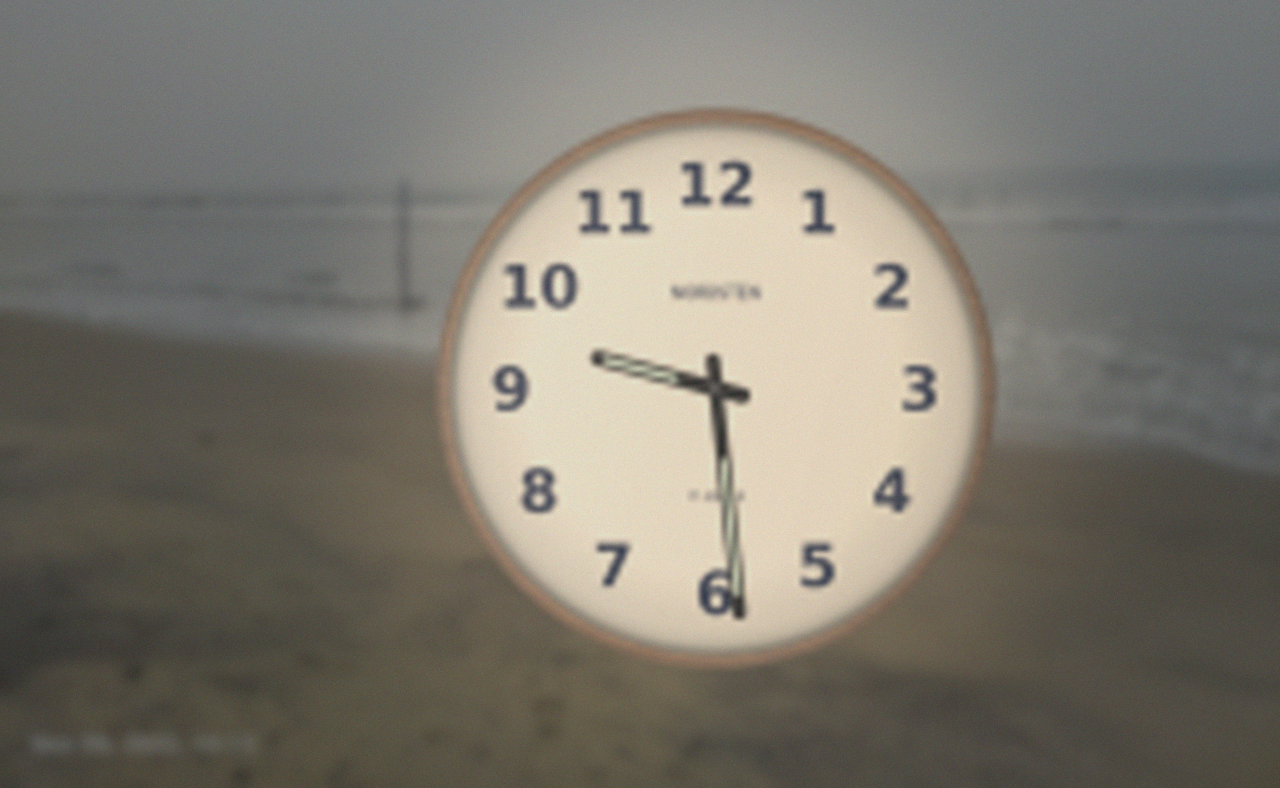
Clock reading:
{"hour": 9, "minute": 29}
